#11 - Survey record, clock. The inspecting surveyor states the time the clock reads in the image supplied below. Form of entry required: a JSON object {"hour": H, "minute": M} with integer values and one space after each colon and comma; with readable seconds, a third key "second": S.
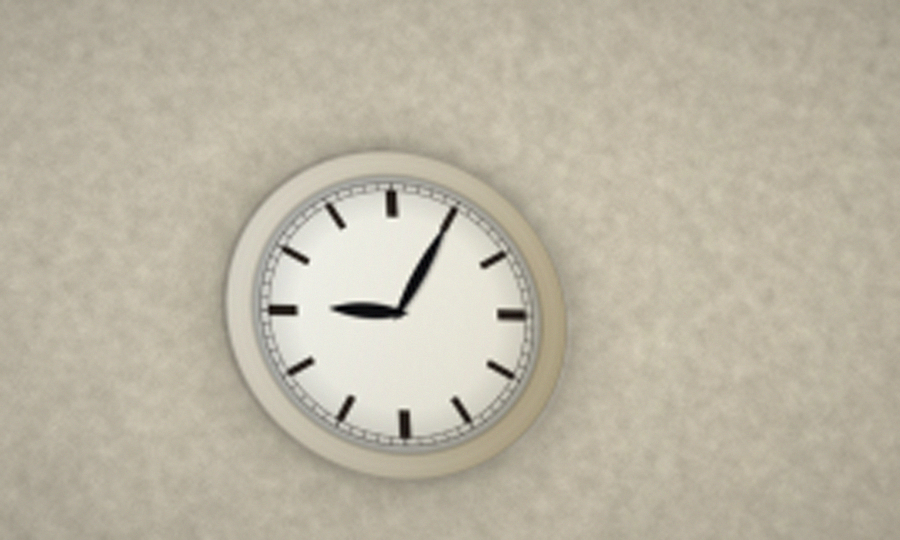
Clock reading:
{"hour": 9, "minute": 5}
